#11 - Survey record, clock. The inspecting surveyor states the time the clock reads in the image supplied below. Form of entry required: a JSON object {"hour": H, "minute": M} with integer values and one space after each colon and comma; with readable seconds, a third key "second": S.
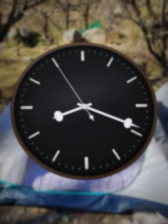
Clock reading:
{"hour": 8, "minute": 18, "second": 55}
